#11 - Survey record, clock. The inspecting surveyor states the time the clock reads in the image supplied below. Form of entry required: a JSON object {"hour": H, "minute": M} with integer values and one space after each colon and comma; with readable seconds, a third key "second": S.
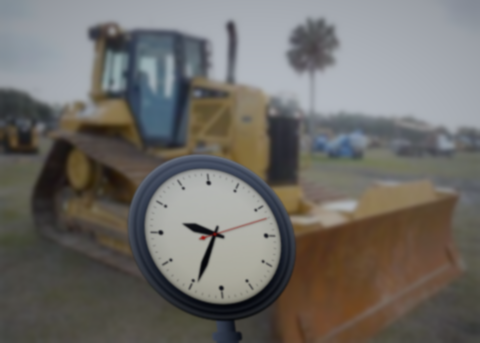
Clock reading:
{"hour": 9, "minute": 34, "second": 12}
